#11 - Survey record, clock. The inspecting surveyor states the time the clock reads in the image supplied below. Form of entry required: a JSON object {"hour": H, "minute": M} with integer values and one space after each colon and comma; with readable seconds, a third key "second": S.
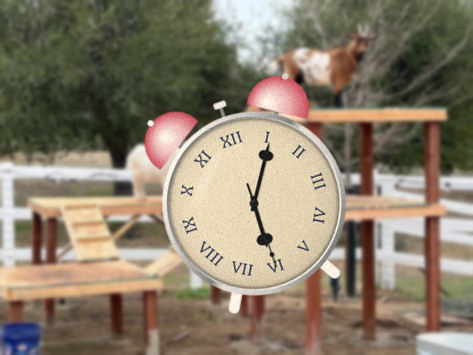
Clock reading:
{"hour": 6, "minute": 5, "second": 30}
